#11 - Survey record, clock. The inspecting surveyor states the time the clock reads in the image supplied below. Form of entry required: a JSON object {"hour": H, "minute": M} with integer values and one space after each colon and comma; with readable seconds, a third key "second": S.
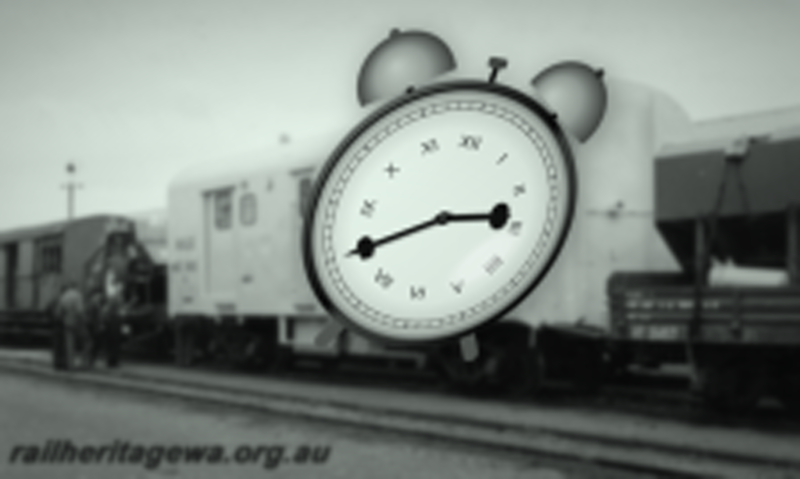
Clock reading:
{"hour": 2, "minute": 40}
